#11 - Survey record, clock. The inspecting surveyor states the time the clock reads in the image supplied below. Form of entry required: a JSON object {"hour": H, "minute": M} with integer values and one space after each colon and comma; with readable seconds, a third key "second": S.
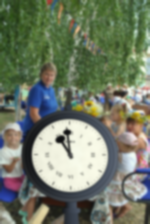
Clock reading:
{"hour": 10, "minute": 59}
